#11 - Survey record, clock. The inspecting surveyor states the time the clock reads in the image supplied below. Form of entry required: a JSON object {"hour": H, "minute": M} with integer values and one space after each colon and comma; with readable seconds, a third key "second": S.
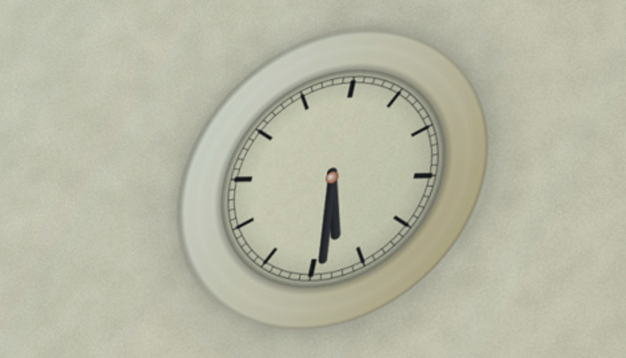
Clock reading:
{"hour": 5, "minute": 29}
